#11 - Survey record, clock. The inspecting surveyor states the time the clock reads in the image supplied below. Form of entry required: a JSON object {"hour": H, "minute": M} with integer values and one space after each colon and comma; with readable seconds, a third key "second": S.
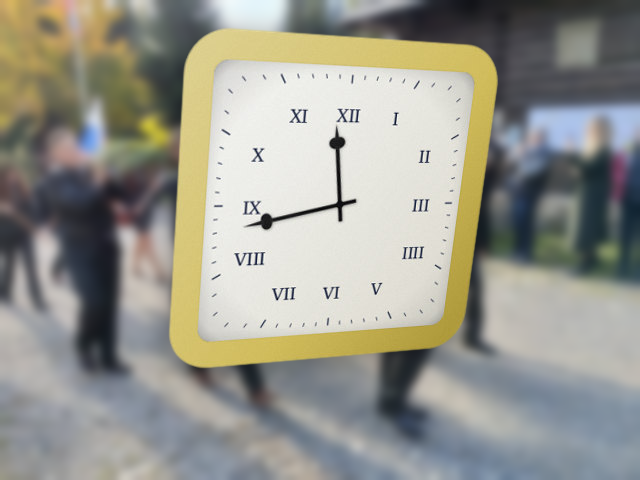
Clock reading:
{"hour": 11, "minute": 43}
